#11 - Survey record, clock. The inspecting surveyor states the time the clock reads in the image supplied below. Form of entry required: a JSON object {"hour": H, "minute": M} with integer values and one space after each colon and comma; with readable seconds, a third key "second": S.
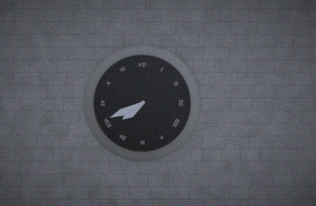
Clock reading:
{"hour": 7, "minute": 41}
